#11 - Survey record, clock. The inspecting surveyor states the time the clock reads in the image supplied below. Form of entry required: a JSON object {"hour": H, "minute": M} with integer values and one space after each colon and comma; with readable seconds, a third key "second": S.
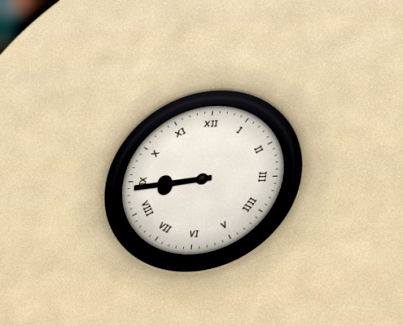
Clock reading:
{"hour": 8, "minute": 44}
